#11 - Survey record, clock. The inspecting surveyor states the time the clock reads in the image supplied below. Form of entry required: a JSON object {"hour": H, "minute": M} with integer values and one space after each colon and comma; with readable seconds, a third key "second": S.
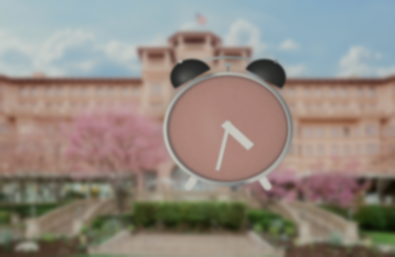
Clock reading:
{"hour": 4, "minute": 32}
